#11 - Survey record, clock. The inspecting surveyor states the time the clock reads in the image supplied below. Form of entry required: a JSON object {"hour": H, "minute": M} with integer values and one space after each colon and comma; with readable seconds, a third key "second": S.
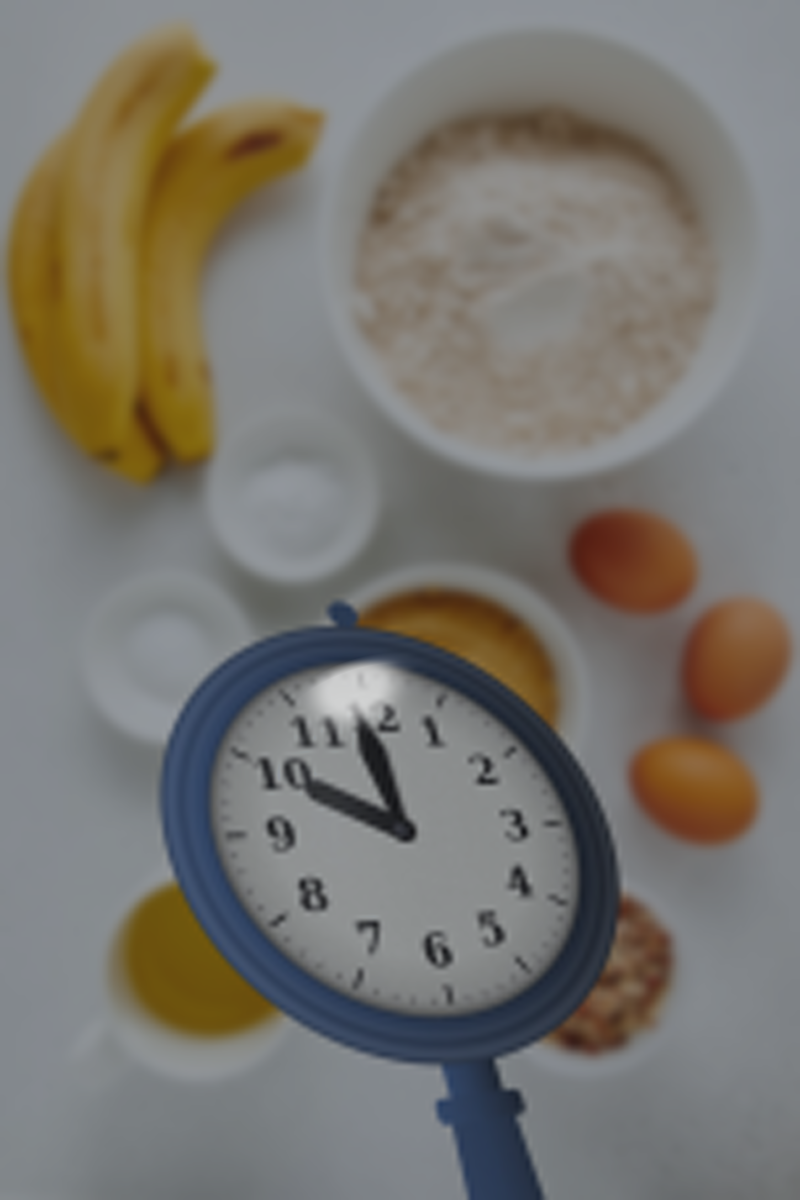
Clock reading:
{"hour": 9, "minute": 59}
